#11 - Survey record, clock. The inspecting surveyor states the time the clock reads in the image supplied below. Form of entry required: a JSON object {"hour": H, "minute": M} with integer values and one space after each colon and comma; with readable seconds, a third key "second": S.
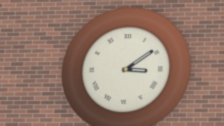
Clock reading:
{"hour": 3, "minute": 9}
